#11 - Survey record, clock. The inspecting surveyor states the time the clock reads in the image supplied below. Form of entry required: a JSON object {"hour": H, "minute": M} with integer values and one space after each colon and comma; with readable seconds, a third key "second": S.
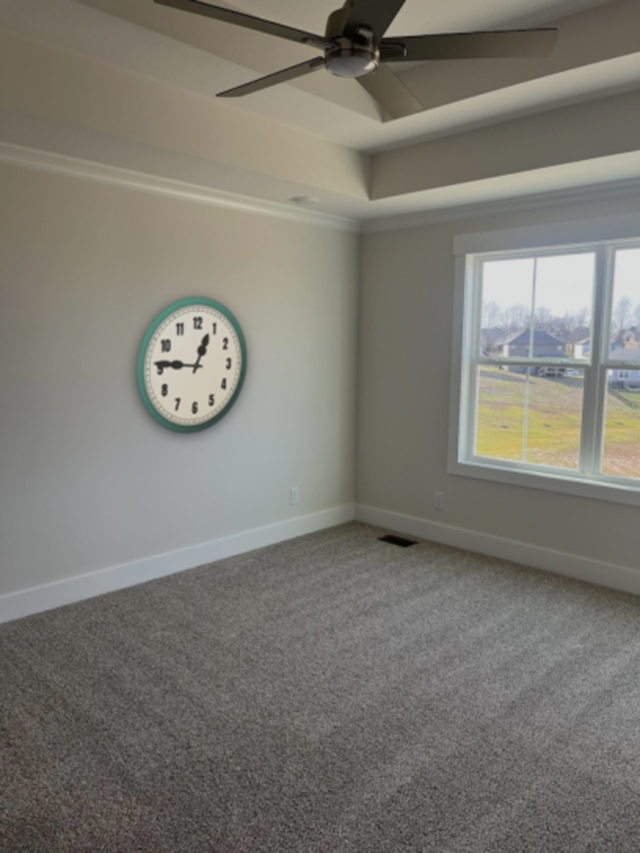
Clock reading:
{"hour": 12, "minute": 46}
